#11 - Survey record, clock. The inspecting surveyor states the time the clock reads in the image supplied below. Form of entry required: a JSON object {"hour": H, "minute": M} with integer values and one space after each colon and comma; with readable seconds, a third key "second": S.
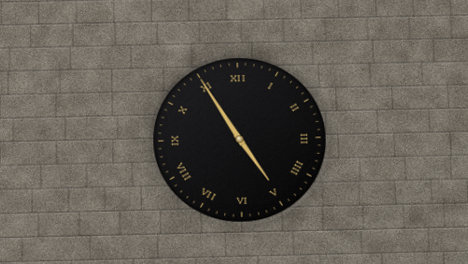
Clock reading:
{"hour": 4, "minute": 55}
